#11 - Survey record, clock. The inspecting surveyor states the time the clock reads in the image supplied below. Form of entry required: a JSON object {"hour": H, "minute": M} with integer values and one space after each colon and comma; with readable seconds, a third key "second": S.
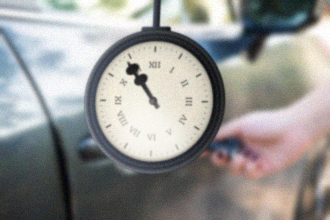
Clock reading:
{"hour": 10, "minute": 54}
